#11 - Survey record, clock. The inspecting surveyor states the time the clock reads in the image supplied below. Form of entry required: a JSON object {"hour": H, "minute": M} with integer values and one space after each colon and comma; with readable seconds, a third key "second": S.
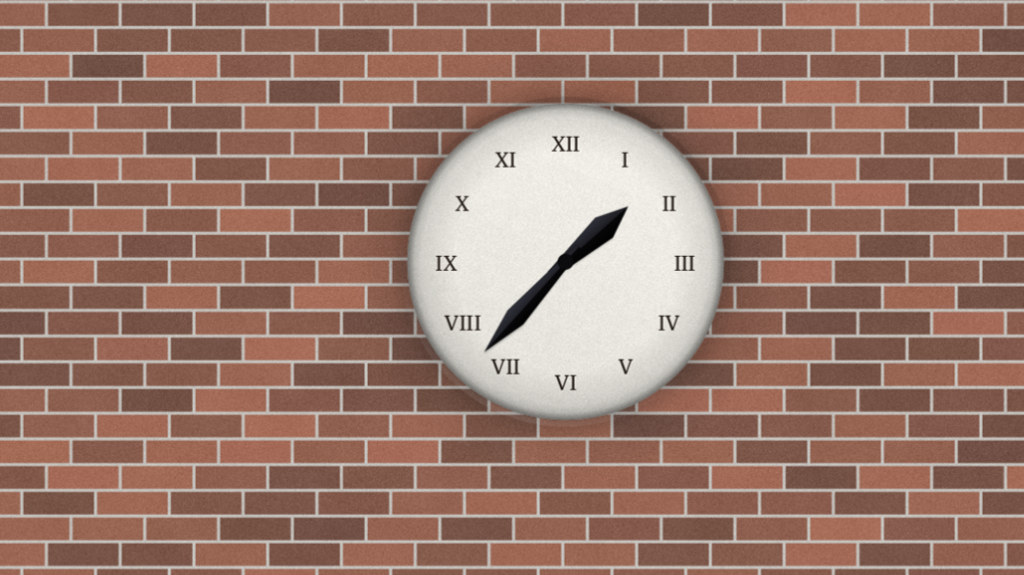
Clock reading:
{"hour": 1, "minute": 37}
